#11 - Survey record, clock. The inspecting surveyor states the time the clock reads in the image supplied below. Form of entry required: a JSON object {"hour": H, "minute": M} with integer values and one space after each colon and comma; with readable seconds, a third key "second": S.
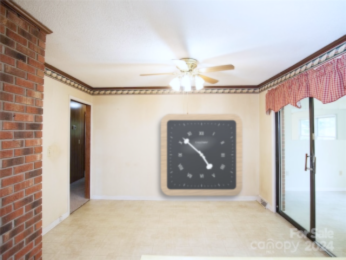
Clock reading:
{"hour": 4, "minute": 52}
